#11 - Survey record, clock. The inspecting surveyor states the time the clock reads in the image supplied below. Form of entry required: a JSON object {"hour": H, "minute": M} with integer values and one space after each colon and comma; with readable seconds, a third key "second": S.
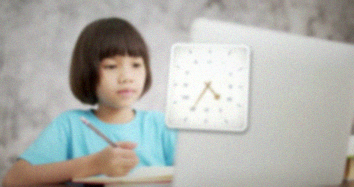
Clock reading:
{"hour": 4, "minute": 35}
